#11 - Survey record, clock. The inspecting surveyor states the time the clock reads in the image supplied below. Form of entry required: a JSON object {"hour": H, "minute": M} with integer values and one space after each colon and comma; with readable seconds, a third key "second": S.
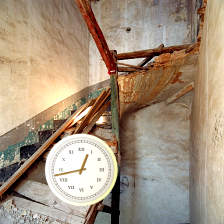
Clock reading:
{"hour": 12, "minute": 43}
